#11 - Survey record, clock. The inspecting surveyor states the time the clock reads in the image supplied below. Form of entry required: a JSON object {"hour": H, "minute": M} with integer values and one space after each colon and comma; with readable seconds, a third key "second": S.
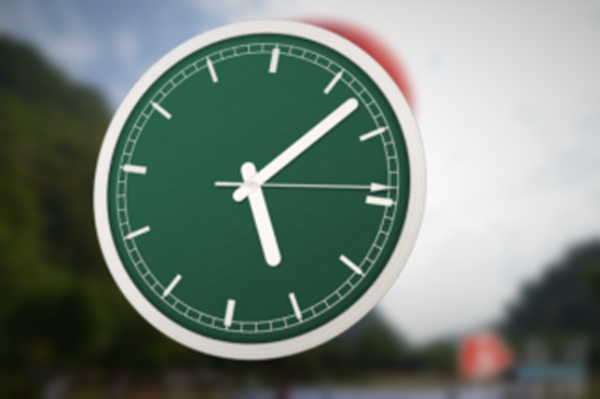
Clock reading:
{"hour": 5, "minute": 7, "second": 14}
